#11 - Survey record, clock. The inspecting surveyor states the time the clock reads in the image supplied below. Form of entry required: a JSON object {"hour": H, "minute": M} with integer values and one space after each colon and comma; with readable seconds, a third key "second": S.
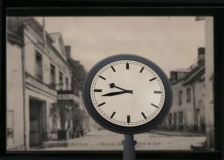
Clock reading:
{"hour": 9, "minute": 43}
